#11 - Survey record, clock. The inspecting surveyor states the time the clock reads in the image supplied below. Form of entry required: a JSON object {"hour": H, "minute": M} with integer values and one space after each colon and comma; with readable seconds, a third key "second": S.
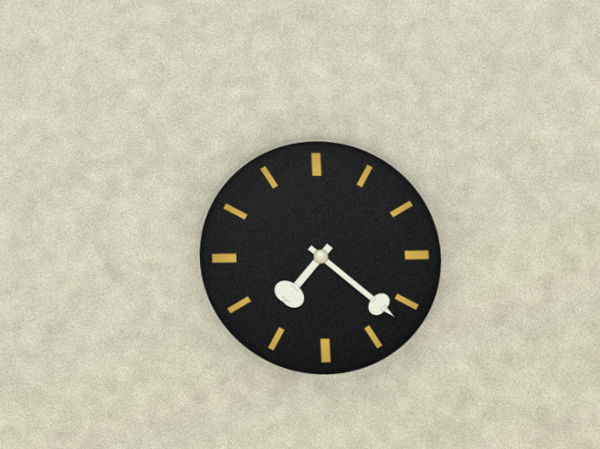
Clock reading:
{"hour": 7, "minute": 22}
